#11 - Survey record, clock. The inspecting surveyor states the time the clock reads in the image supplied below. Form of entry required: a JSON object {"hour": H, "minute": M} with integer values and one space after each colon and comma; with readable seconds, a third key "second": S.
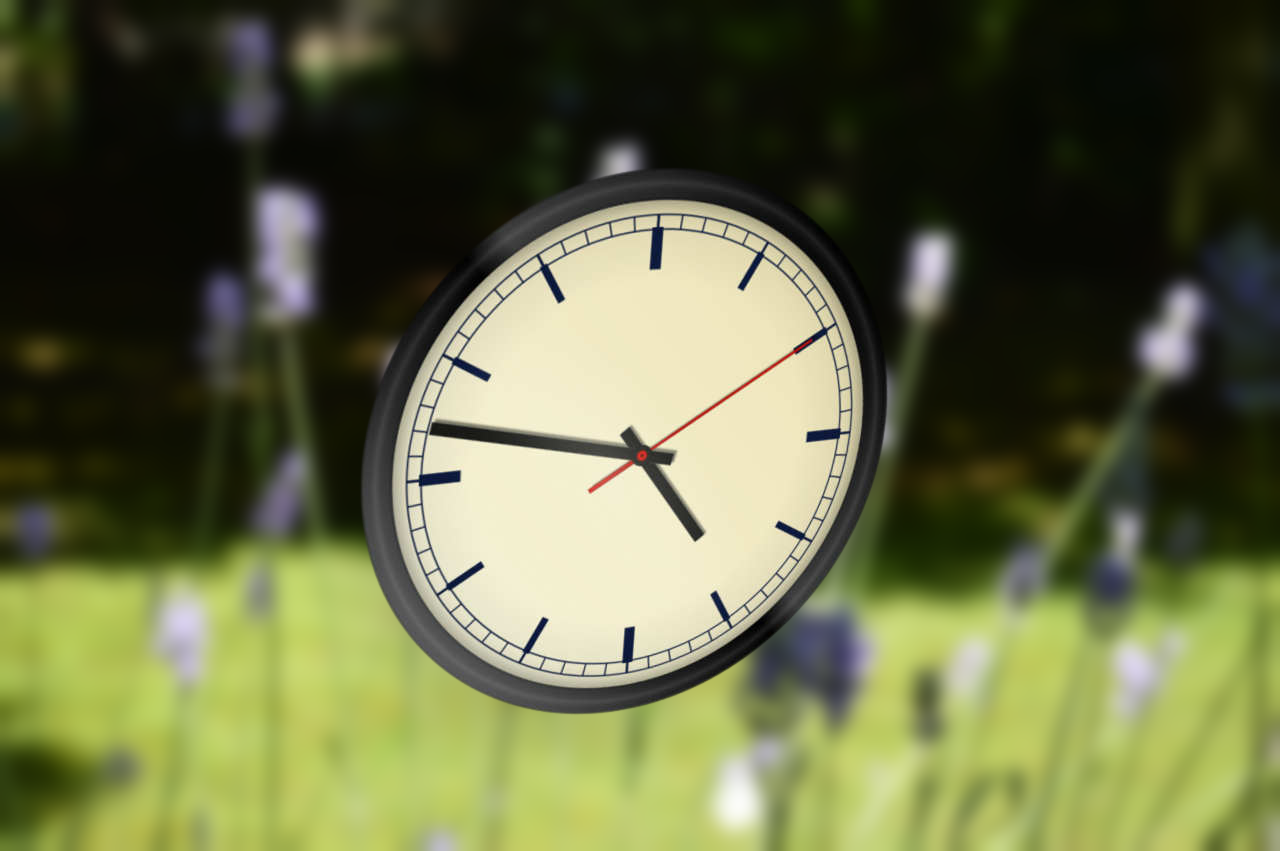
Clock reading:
{"hour": 4, "minute": 47, "second": 10}
